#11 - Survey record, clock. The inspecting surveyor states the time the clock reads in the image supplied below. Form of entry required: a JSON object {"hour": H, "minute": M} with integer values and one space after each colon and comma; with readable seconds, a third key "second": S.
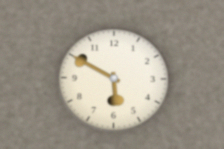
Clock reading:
{"hour": 5, "minute": 50}
